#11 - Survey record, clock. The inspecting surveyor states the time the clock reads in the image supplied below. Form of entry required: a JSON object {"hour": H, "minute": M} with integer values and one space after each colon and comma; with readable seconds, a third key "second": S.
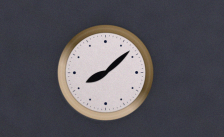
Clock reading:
{"hour": 8, "minute": 8}
